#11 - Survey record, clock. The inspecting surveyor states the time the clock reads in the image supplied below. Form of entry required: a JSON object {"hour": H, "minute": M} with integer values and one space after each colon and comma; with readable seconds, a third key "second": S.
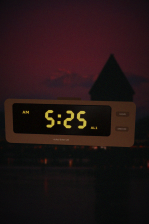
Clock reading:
{"hour": 5, "minute": 25}
